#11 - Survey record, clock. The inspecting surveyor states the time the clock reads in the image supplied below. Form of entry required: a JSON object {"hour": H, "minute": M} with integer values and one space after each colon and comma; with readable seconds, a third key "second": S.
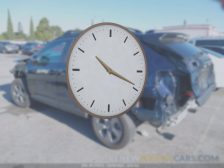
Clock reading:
{"hour": 10, "minute": 19}
